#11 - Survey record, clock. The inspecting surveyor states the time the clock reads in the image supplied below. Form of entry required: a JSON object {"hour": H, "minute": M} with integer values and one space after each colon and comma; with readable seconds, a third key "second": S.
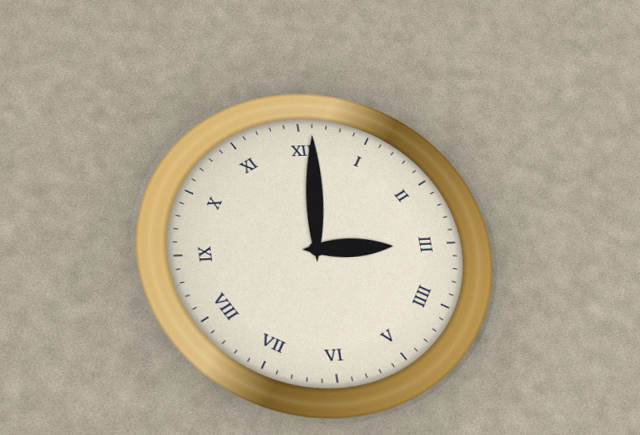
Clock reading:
{"hour": 3, "minute": 1}
